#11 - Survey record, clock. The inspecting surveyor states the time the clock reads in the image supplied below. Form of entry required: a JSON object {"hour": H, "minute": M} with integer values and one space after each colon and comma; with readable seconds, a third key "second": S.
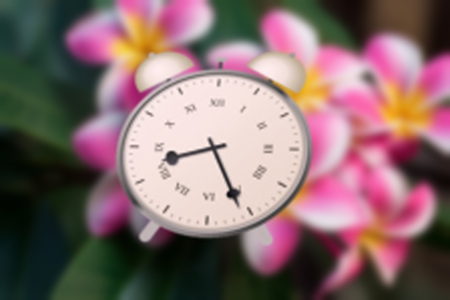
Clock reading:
{"hour": 8, "minute": 26}
